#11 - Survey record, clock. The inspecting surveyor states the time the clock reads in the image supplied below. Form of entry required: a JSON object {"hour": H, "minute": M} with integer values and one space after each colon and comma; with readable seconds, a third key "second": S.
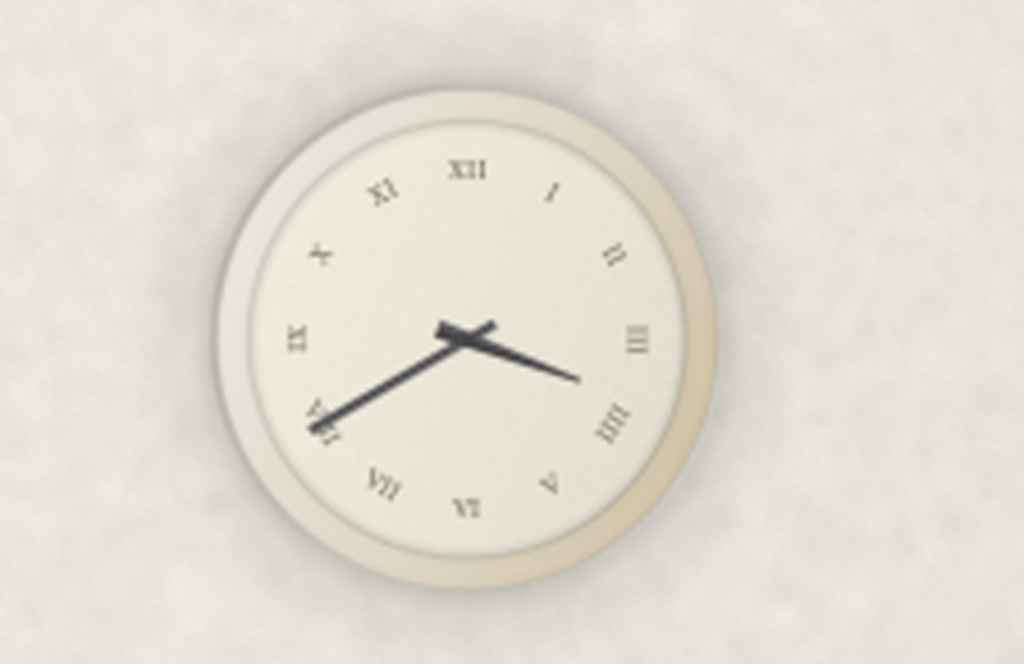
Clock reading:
{"hour": 3, "minute": 40}
